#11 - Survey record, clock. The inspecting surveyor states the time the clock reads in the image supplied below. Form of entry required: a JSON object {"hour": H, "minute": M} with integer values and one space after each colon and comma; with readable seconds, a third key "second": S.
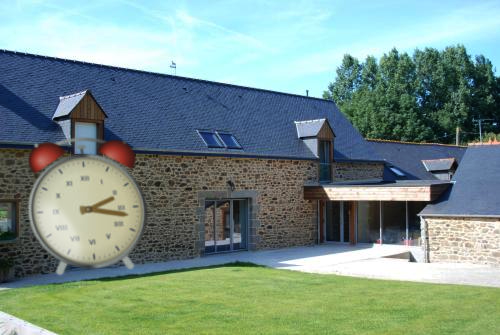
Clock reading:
{"hour": 2, "minute": 17}
